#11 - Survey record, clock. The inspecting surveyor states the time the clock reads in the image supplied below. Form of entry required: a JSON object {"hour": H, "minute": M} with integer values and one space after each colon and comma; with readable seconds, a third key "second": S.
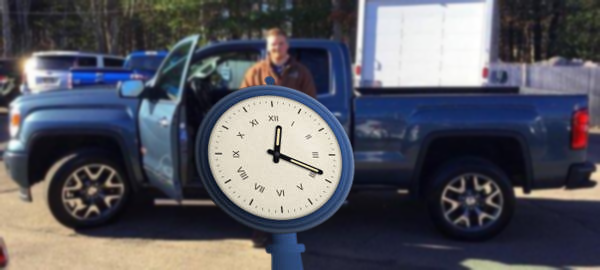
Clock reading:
{"hour": 12, "minute": 19}
